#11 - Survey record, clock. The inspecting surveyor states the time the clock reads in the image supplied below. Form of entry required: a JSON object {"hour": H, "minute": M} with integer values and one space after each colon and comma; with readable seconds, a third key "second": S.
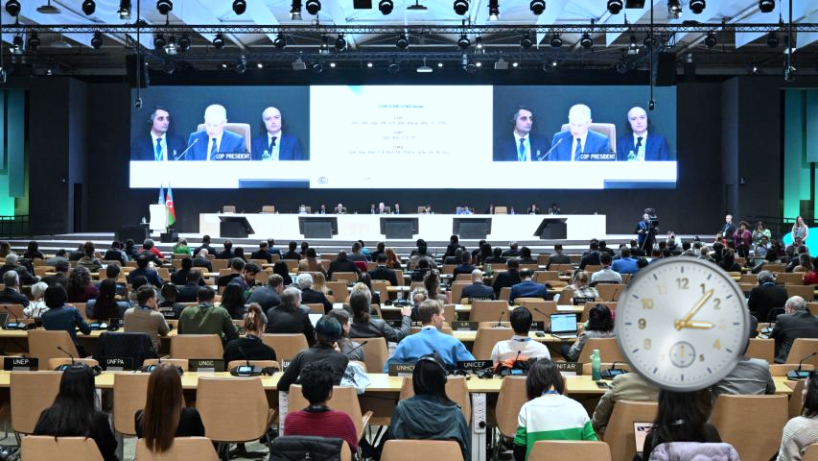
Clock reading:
{"hour": 3, "minute": 7}
